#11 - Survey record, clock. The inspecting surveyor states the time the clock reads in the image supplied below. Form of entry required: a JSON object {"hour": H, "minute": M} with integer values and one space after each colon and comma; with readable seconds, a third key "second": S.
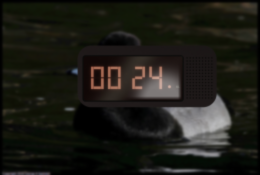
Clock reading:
{"hour": 0, "minute": 24}
